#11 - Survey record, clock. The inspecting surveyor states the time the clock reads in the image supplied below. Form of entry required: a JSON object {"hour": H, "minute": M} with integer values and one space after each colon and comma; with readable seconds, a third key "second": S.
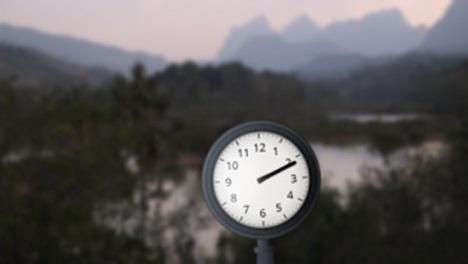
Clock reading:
{"hour": 2, "minute": 11}
